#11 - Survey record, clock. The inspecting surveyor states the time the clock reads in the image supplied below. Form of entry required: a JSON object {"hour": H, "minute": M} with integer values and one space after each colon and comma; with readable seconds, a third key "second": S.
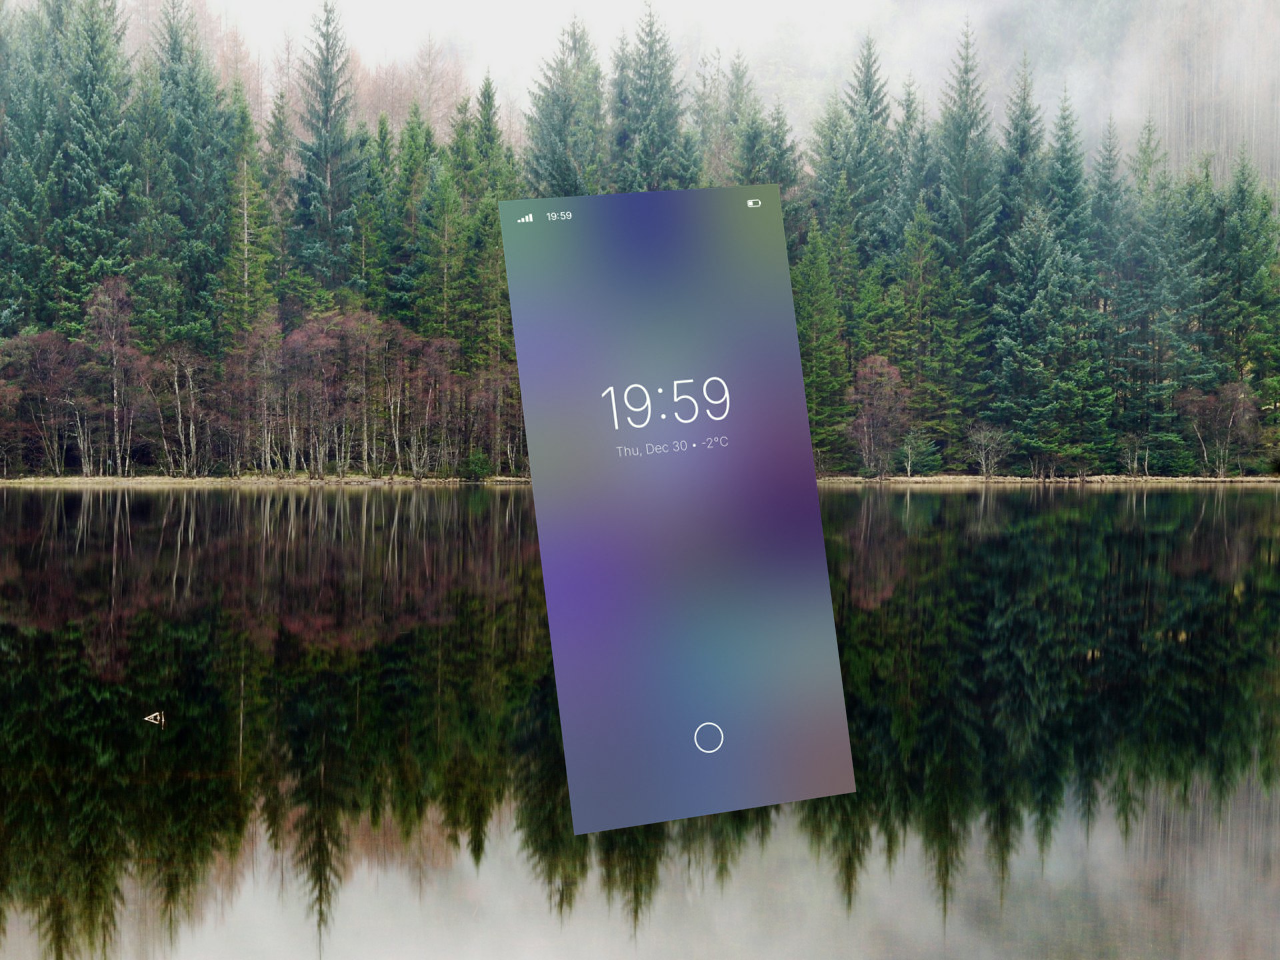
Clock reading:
{"hour": 19, "minute": 59}
